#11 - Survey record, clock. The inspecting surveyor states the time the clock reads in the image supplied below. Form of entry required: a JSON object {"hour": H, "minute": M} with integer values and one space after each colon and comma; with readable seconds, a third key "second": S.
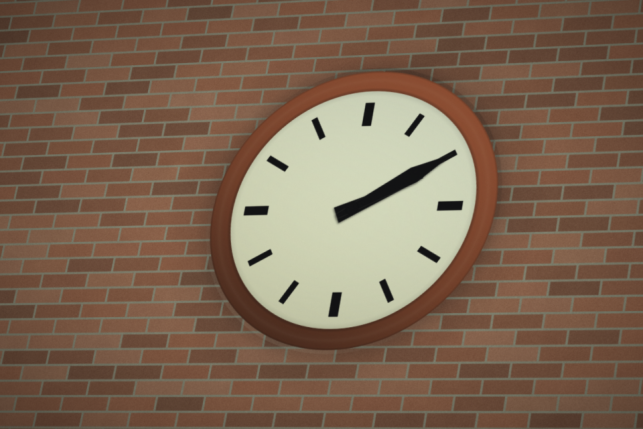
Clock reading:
{"hour": 2, "minute": 10}
